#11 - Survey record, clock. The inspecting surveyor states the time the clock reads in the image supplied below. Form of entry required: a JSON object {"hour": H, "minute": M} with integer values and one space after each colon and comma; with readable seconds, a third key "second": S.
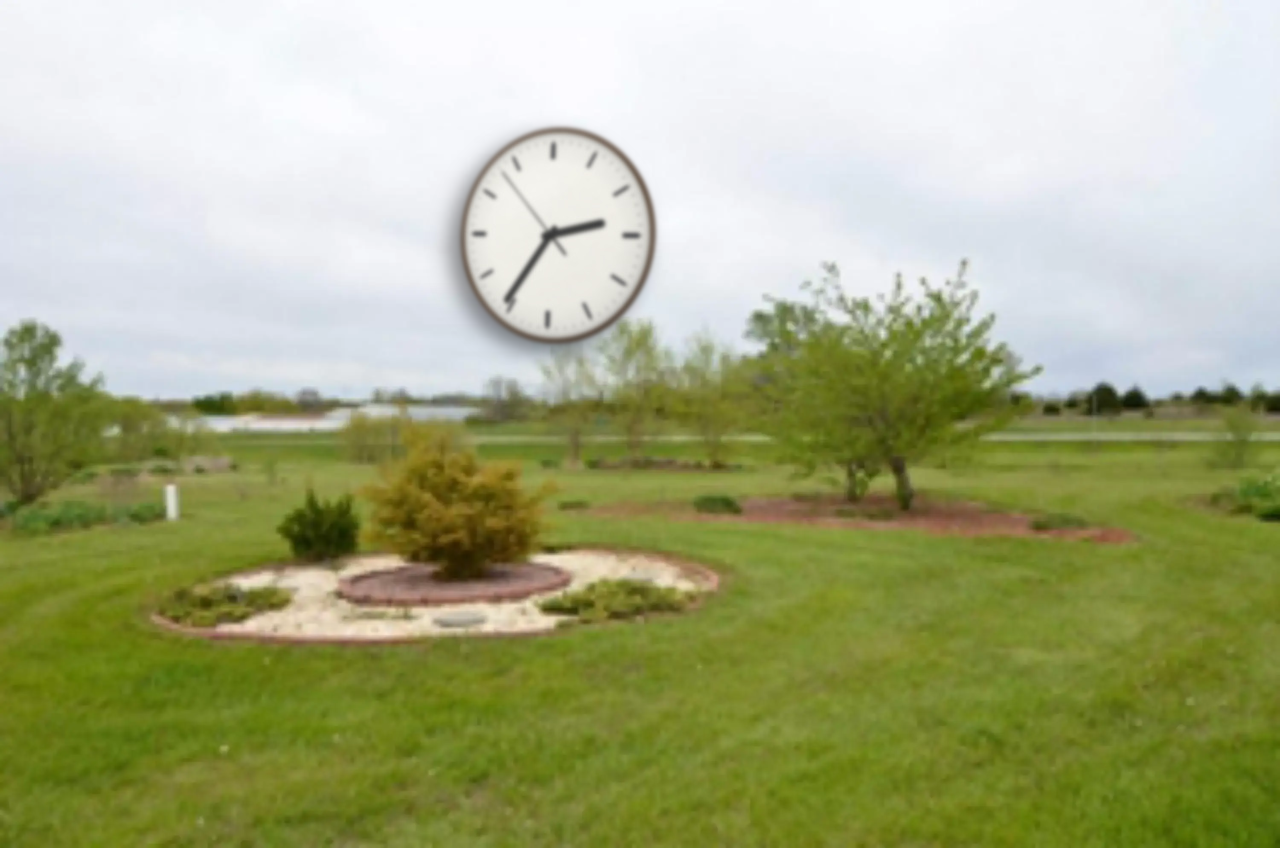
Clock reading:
{"hour": 2, "minute": 35, "second": 53}
